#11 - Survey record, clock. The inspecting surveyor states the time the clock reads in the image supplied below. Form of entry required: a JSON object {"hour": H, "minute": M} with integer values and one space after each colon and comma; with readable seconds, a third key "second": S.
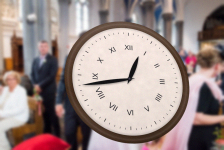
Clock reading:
{"hour": 12, "minute": 43}
